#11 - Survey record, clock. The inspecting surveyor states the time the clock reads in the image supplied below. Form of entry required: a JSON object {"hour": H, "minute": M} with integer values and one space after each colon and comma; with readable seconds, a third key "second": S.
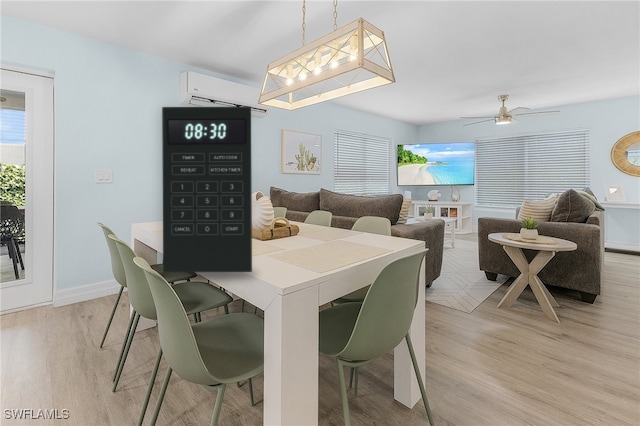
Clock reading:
{"hour": 8, "minute": 30}
